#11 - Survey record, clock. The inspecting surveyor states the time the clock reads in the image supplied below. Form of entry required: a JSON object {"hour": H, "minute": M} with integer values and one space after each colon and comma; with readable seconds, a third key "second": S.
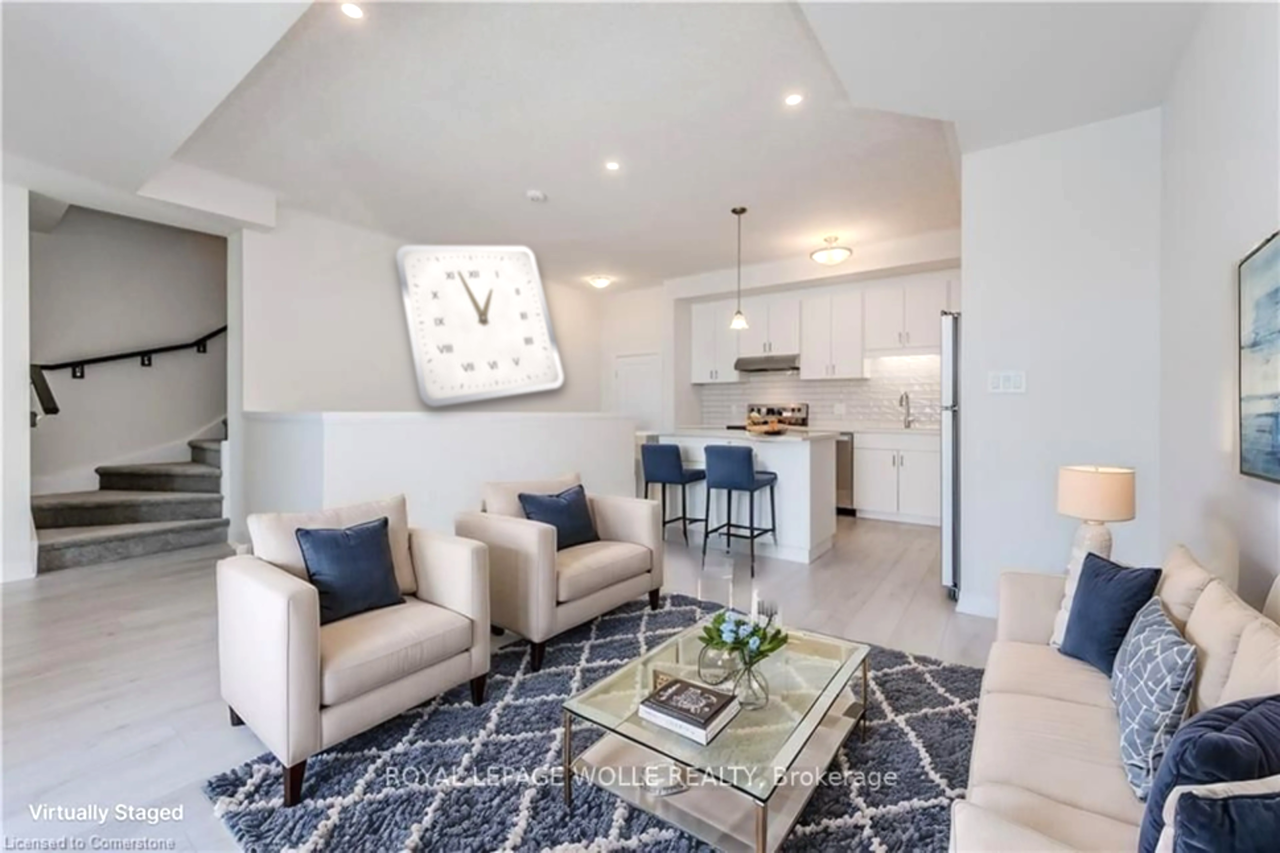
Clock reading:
{"hour": 12, "minute": 57}
